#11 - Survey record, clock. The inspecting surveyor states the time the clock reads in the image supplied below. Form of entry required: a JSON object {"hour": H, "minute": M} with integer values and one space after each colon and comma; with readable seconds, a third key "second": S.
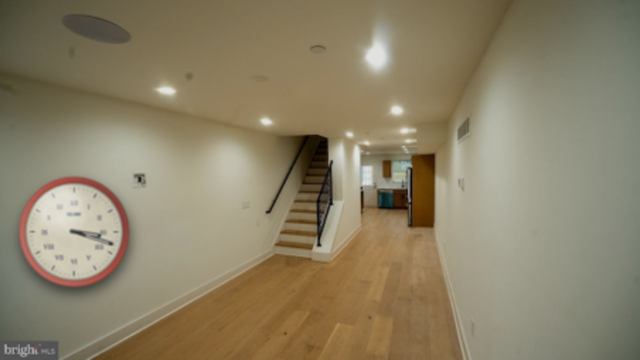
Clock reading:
{"hour": 3, "minute": 18}
